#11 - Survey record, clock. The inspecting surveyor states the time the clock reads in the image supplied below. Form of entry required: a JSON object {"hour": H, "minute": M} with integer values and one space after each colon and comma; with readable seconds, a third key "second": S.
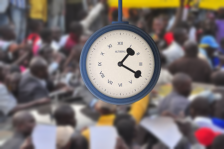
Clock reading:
{"hour": 1, "minute": 20}
